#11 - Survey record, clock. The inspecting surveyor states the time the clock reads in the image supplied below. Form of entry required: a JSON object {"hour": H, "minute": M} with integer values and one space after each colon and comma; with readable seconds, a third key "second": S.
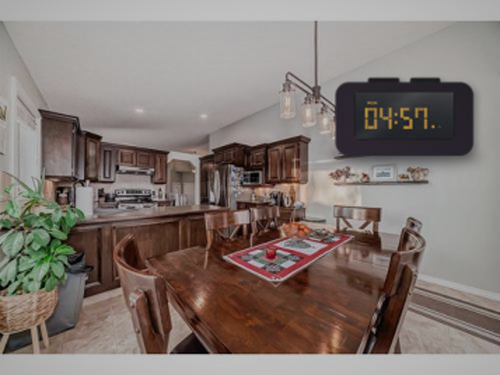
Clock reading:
{"hour": 4, "minute": 57}
